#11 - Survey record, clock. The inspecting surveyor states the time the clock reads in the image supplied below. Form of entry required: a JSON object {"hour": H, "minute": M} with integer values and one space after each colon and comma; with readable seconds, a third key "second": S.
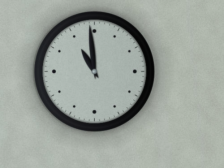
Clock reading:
{"hour": 10, "minute": 59}
